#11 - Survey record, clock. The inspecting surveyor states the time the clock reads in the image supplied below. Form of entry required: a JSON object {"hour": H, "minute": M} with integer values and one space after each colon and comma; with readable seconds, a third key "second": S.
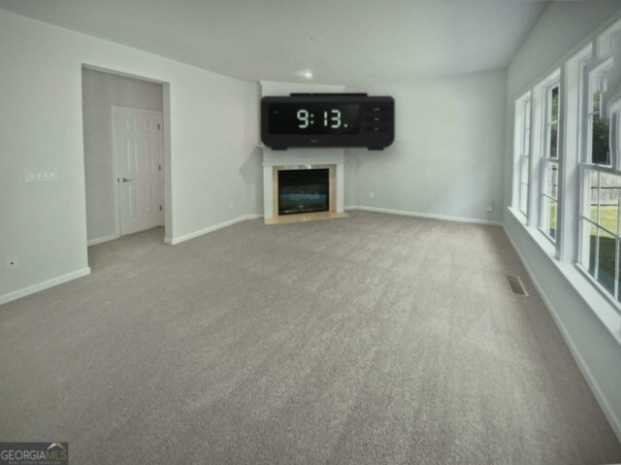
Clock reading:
{"hour": 9, "minute": 13}
